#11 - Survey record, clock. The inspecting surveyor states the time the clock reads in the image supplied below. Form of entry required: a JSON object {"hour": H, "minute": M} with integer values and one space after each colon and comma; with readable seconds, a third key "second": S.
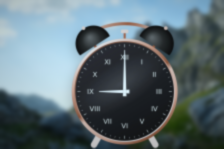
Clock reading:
{"hour": 9, "minute": 0}
